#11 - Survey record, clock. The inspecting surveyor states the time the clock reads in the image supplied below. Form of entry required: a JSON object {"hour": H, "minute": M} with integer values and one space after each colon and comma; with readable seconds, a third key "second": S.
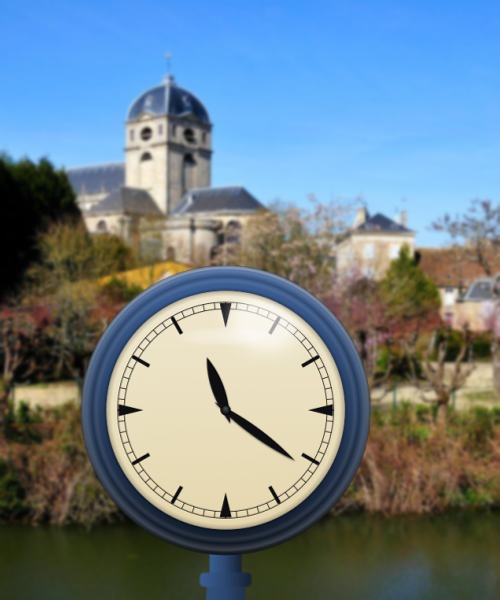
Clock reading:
{"hour": 11, "minute": 21}
